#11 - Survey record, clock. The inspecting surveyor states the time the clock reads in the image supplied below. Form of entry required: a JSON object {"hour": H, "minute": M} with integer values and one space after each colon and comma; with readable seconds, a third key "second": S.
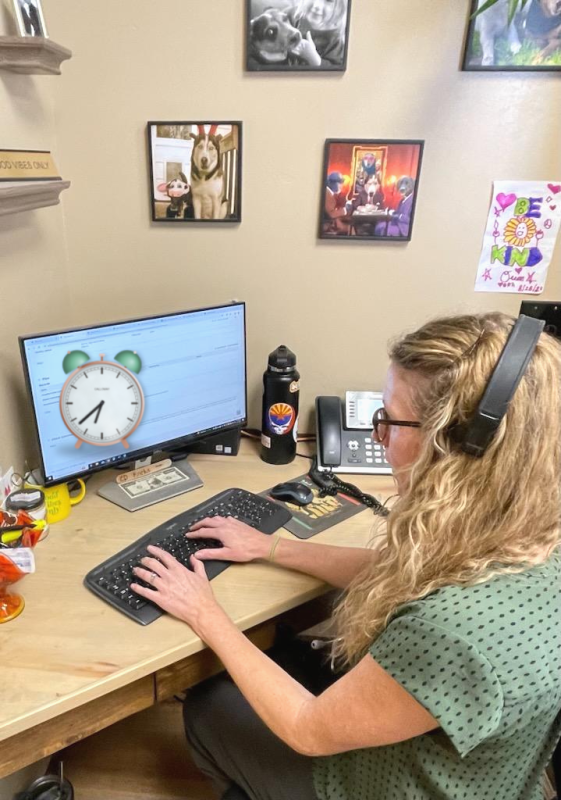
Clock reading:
{"hour": 6, "minute": 38}
